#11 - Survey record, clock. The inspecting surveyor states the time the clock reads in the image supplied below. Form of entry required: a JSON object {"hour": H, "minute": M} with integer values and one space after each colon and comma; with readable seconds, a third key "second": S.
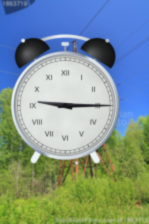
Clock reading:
{"hour": 9, "minute": 15}
